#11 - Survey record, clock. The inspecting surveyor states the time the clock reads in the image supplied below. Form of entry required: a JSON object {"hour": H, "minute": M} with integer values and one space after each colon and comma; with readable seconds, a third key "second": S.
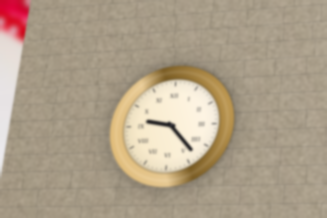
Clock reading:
{"hour": 9, "minute": 23}
